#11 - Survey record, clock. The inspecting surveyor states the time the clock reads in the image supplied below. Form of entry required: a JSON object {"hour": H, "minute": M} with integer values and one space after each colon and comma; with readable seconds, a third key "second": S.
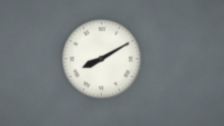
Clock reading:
{"hour": 8, "minute": 10}
